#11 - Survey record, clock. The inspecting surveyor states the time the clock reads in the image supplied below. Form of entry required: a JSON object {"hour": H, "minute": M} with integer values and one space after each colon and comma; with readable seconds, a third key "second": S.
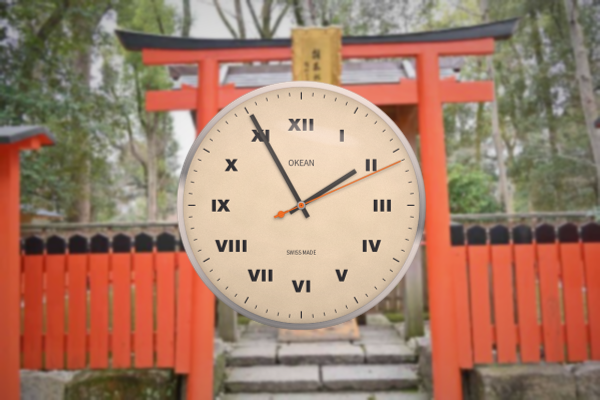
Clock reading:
{"hour": 1, "minute": 55, "second": 11}
